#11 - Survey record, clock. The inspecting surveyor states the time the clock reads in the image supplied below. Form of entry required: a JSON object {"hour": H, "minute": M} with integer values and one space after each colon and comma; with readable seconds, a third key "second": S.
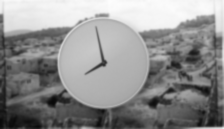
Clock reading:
{"hour": 7, "minute": 58}
